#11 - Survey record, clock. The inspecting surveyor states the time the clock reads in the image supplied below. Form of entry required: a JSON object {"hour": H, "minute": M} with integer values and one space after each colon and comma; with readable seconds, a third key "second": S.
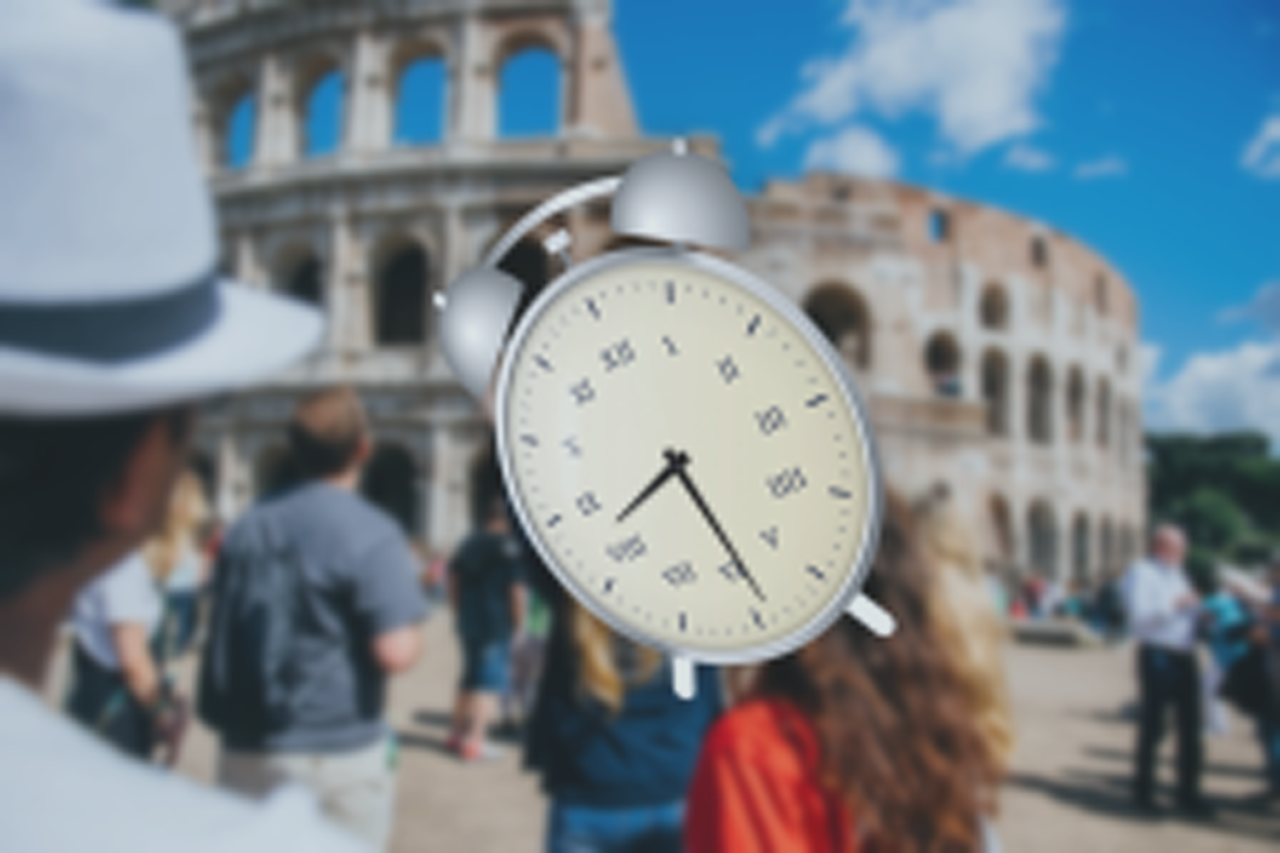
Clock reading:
{"hour": 8, "minute": 29}
